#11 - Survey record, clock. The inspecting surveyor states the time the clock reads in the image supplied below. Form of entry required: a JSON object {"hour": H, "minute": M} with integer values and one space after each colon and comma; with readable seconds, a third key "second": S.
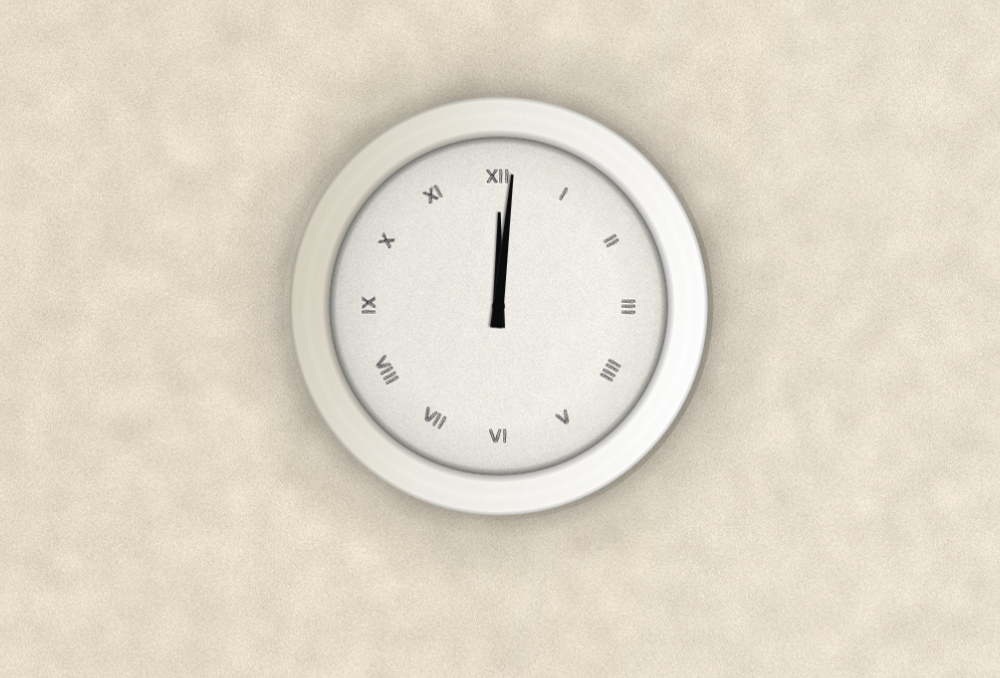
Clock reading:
{"hour": 12, "minute": 1}
